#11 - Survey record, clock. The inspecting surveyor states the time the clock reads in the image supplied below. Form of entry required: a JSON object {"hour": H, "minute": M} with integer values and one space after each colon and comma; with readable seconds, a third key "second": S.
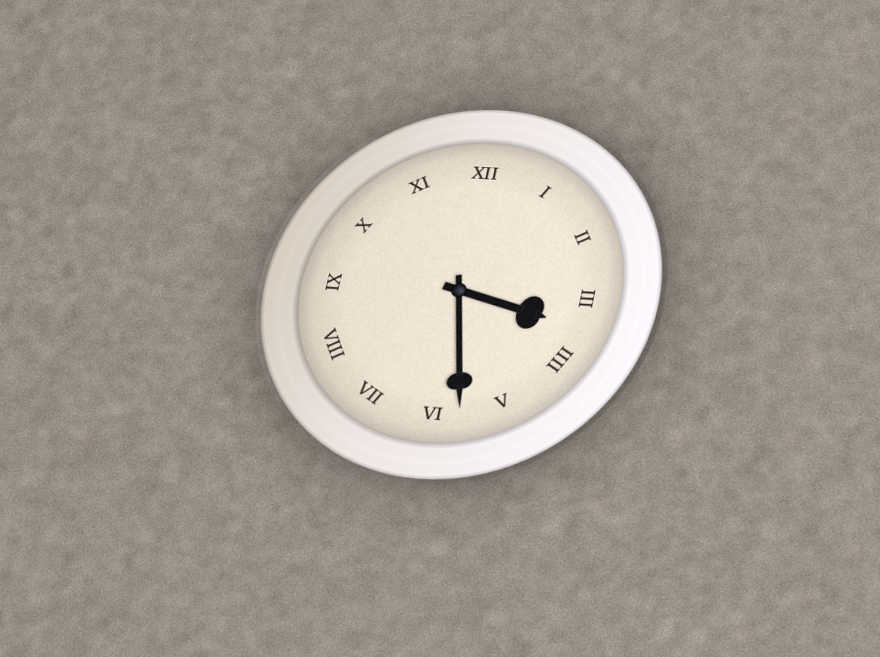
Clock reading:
{"hour": 3, "minute": 28}
